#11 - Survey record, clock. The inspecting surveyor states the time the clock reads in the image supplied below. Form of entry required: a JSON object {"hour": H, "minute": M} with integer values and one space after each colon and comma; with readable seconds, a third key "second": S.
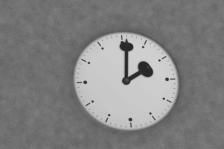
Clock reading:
{"hour": 2, "minute": 1}
